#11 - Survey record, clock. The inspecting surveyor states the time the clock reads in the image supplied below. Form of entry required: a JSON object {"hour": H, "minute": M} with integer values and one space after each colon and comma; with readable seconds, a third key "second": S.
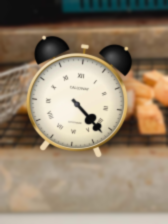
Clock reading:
{"hour": 4, "minute": 22}
